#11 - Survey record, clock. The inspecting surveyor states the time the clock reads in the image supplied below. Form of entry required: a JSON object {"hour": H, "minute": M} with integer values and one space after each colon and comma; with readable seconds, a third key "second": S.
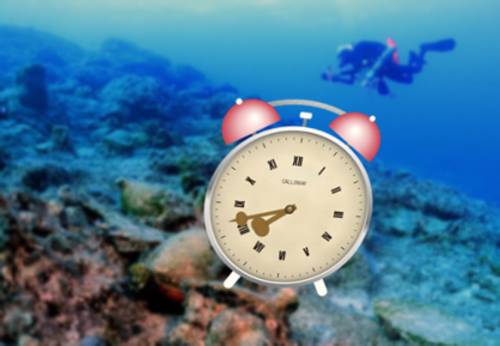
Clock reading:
{"hour": 7, "minute": 42}
